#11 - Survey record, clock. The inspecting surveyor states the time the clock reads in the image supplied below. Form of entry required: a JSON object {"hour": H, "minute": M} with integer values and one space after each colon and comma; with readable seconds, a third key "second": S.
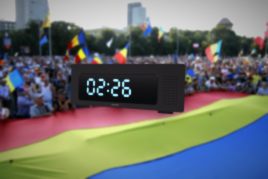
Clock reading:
{"hour": 2, "minute": 26}
